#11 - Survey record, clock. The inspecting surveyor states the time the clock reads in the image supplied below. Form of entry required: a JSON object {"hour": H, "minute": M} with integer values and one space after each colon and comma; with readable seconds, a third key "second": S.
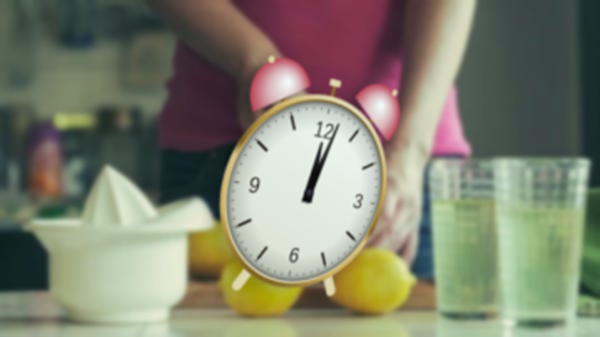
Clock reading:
{"hour": 12, "minute": 2}
